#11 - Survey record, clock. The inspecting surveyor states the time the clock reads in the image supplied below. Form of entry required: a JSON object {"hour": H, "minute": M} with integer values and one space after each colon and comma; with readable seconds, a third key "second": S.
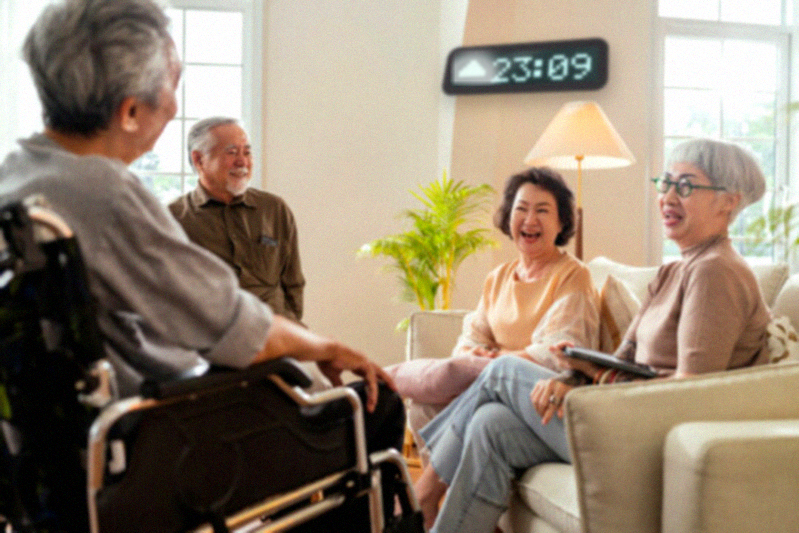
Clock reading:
{"hour": 23, "minute": 9}
